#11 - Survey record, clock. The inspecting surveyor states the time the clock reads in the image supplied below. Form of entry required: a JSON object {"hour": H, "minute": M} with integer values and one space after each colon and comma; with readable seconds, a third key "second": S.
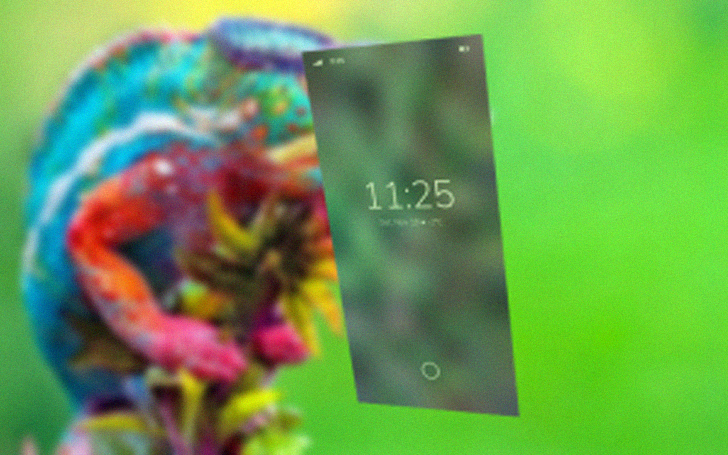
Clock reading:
{"hour": 11, "minute": 25}
